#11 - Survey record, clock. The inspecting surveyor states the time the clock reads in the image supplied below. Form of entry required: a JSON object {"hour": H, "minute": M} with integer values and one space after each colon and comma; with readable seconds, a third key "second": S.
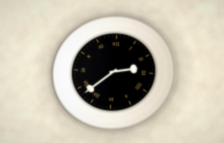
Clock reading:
{"hour": 2, "minute": 38}
